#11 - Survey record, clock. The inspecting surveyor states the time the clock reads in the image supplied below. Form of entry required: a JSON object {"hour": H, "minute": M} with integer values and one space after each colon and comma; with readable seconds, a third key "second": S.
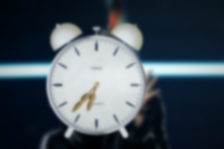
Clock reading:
{"hour": 6, "minute": 37}
